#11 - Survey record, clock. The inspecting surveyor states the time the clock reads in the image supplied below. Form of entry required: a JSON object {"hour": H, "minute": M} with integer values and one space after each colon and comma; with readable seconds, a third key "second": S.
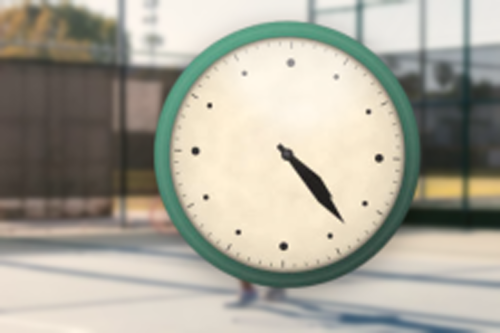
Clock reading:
{"hour": 4, "minute": 23}
